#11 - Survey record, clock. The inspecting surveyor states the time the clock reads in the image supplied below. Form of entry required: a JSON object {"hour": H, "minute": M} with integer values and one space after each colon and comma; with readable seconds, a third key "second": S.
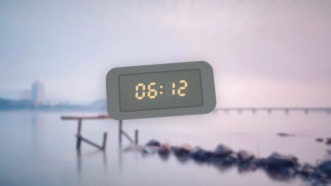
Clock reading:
{"hour": 6, "minute": 12}
